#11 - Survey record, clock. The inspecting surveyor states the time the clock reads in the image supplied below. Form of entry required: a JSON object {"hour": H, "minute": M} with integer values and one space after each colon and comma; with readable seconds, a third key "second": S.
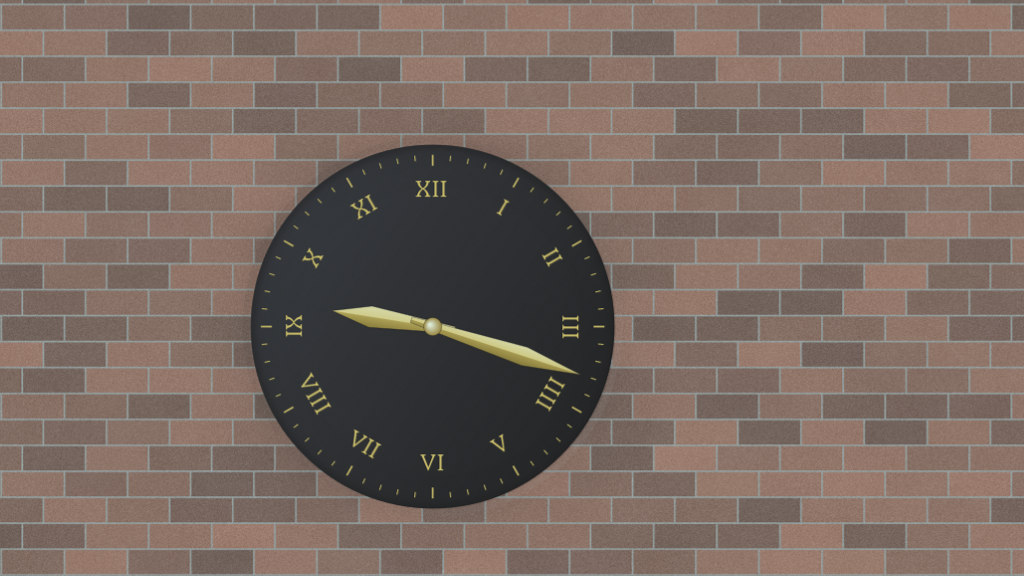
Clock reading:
{"hour": 9, "minute": 18}
